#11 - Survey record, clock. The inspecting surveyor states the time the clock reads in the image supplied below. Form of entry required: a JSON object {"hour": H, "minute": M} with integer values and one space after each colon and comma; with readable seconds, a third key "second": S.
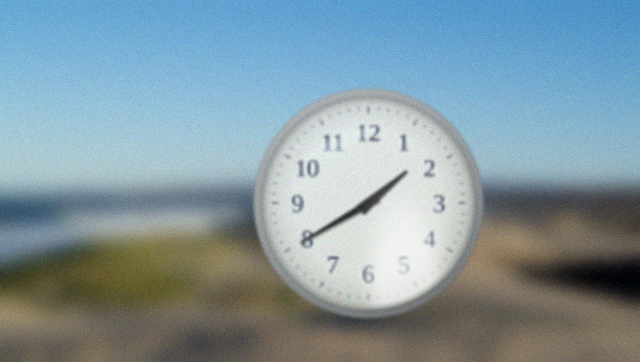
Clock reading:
{"hour": 1, "minute": 40}
